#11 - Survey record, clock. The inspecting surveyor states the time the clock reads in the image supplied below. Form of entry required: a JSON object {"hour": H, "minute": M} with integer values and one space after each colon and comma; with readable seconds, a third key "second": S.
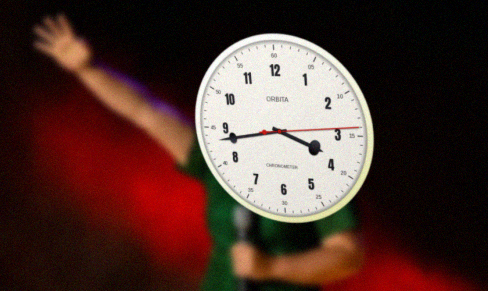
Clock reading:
{"hour": 3, "minute": 43, "second": 14}
